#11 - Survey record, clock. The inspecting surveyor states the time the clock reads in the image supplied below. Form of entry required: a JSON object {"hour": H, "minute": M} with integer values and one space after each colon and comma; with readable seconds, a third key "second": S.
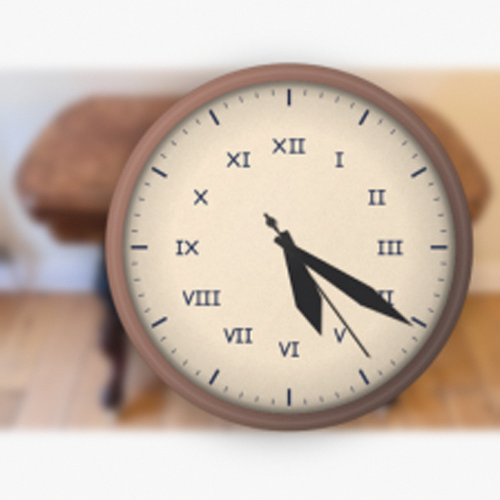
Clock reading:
{"hour": 5, "minute": 20, "second": 24}
